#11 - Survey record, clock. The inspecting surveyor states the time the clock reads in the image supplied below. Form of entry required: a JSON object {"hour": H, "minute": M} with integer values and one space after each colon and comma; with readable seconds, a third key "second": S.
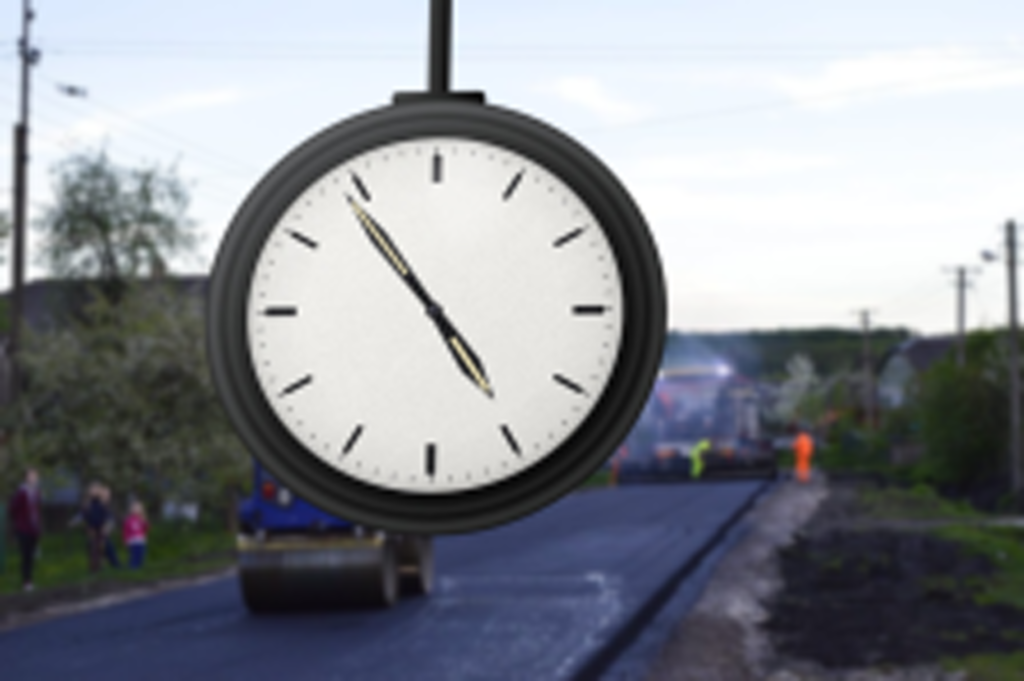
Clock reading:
{"hour": 4, "minute": 54}
